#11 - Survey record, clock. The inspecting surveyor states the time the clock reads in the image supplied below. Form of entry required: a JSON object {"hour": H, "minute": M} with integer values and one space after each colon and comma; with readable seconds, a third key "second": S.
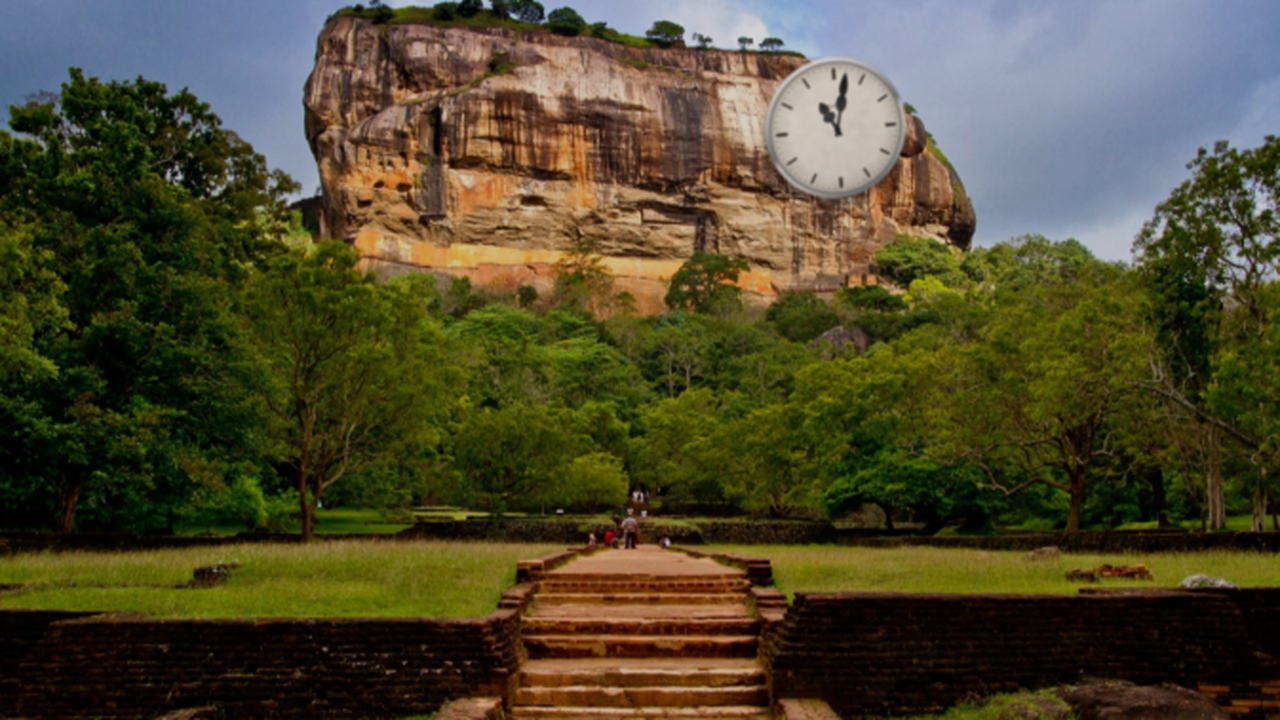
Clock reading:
{"hour": 11, "minute": 2}
